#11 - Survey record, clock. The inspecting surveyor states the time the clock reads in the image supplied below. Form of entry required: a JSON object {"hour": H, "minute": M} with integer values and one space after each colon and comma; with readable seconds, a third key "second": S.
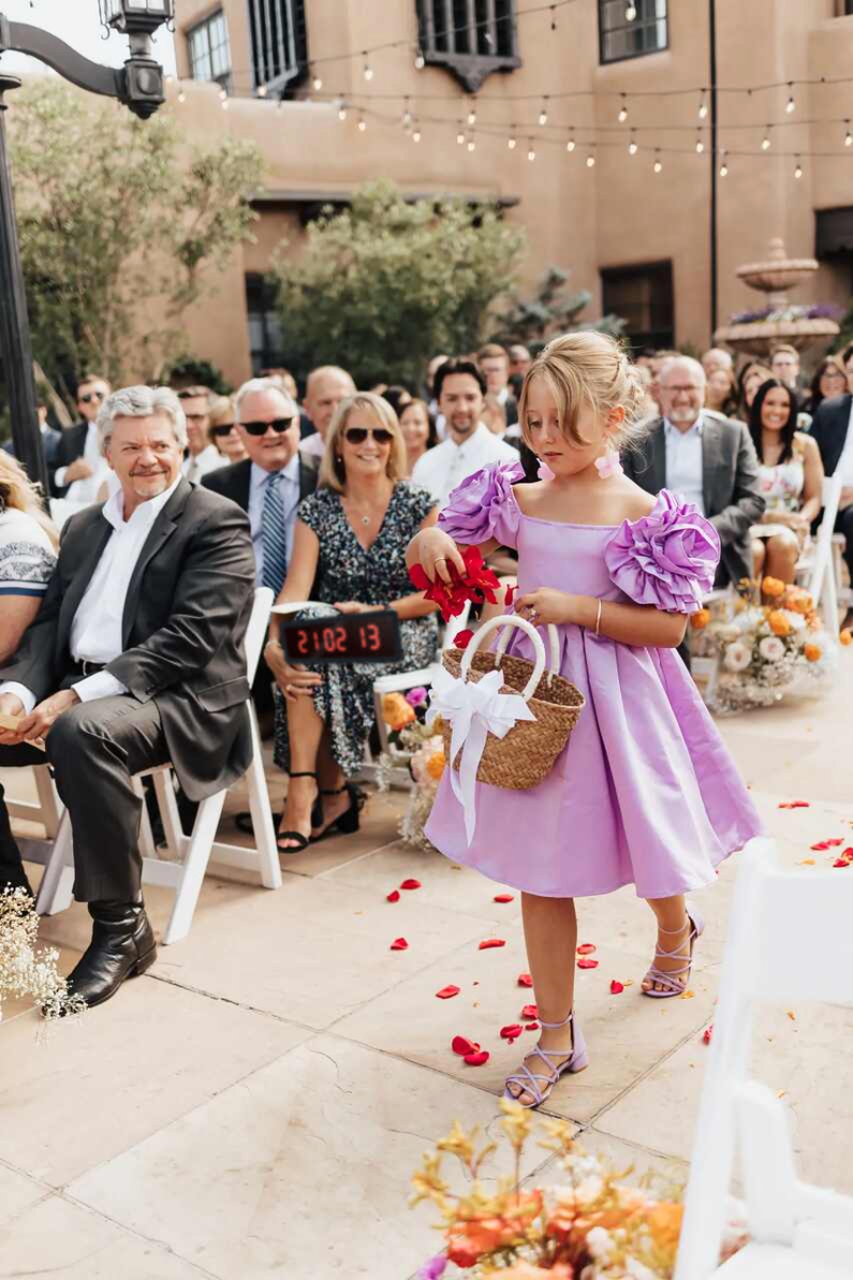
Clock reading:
{"hour": 21, "minute": 2, "second": 13}
